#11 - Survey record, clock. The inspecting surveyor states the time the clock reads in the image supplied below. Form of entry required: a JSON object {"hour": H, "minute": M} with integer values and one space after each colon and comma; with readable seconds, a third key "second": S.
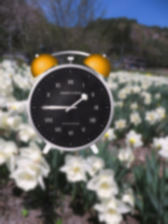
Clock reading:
{"hour": 1, "minute": 45}
